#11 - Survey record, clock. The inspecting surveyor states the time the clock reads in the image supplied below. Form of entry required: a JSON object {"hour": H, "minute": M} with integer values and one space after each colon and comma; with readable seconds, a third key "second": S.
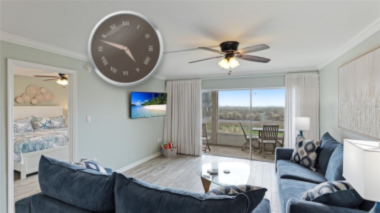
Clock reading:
{"hour": 4, "minute": 48}
